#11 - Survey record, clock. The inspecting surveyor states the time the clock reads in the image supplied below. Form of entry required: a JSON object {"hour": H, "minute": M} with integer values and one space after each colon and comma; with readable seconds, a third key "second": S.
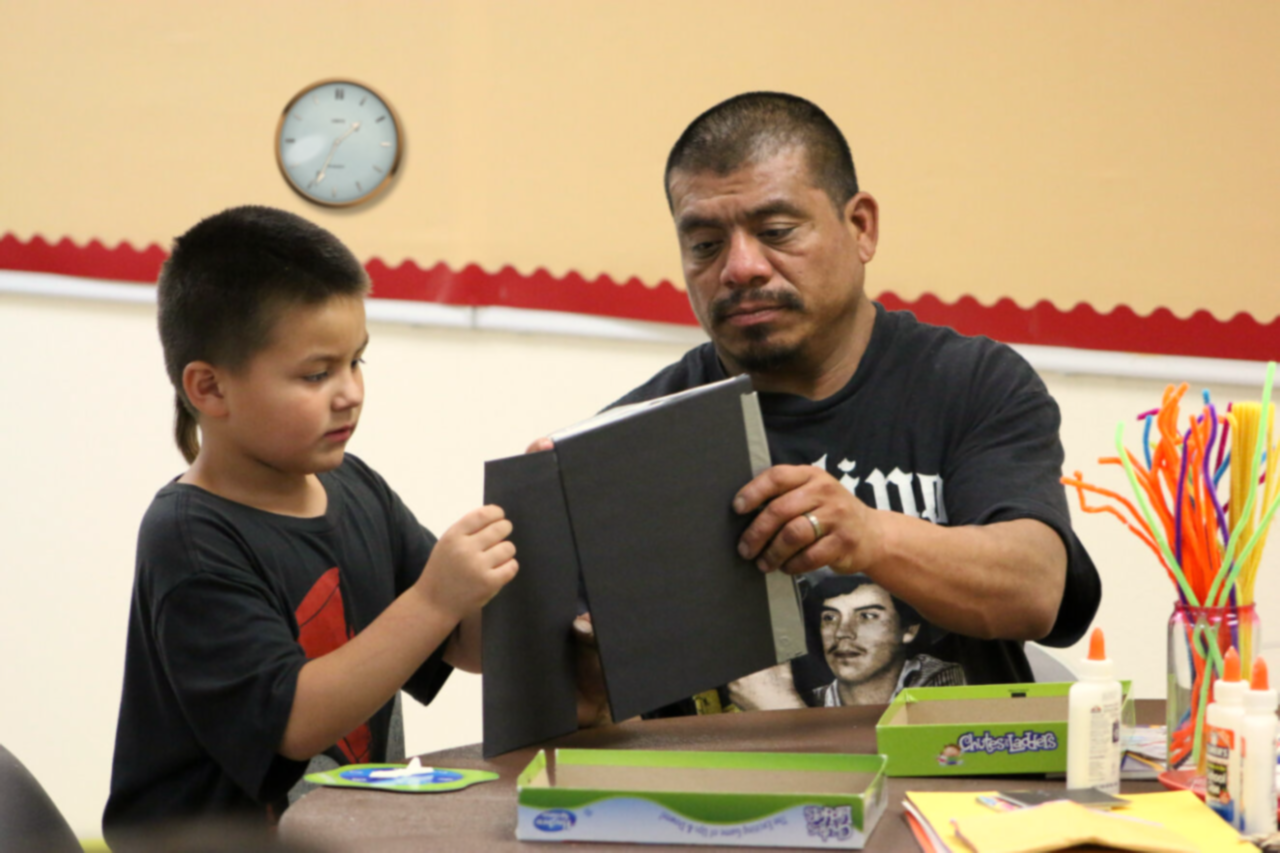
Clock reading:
{"hour": 1, "minute": 34}
